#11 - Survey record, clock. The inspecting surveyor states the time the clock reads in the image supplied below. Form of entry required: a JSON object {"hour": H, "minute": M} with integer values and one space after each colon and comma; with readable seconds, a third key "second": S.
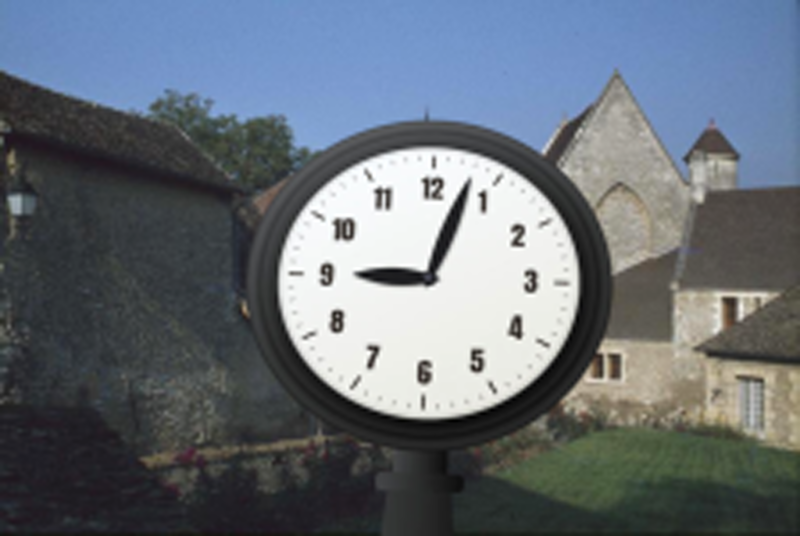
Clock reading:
{"hour": 9, "minute": 3}
